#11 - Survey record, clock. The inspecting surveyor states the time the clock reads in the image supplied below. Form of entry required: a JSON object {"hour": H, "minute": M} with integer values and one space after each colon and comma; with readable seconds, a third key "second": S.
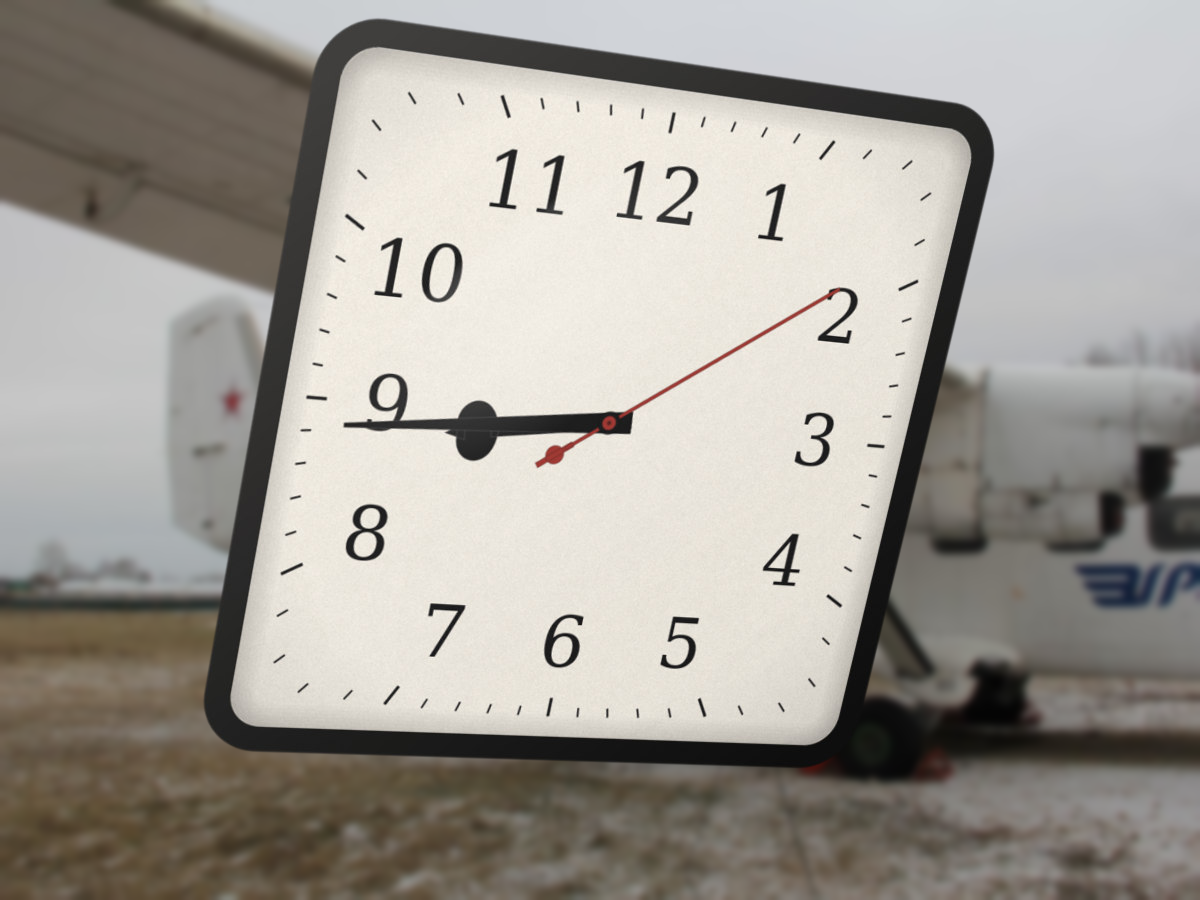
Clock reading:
{"hour": 8, "minute": 44, "second": 9}
